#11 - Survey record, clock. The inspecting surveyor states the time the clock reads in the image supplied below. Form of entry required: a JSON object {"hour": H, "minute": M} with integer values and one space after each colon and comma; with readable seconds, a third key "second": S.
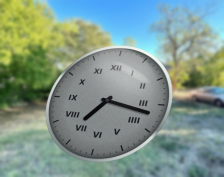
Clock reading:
{"hour": 7, "minute": 17}
